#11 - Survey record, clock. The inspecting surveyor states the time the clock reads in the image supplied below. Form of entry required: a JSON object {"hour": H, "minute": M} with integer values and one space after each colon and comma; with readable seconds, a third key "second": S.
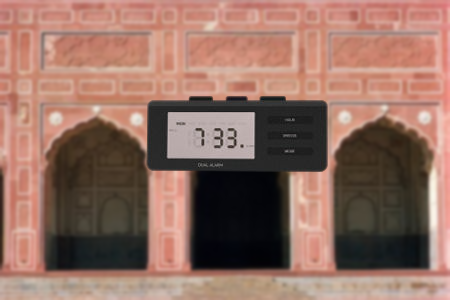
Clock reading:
{"hour": 7, "minute": 33}
